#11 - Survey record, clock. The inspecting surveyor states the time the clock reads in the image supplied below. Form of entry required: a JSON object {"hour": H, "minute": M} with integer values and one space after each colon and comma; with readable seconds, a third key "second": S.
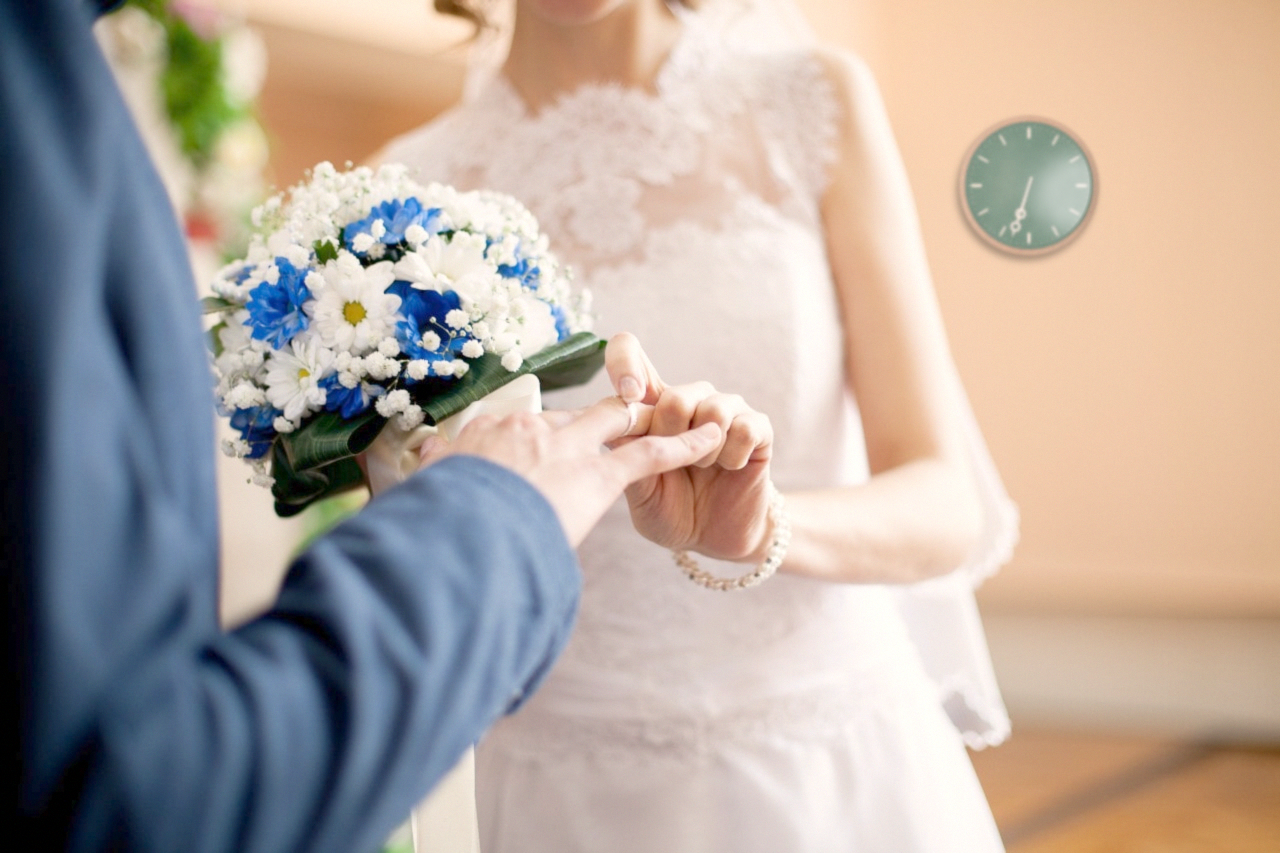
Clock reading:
{"hour": 6, "minute": 33}
